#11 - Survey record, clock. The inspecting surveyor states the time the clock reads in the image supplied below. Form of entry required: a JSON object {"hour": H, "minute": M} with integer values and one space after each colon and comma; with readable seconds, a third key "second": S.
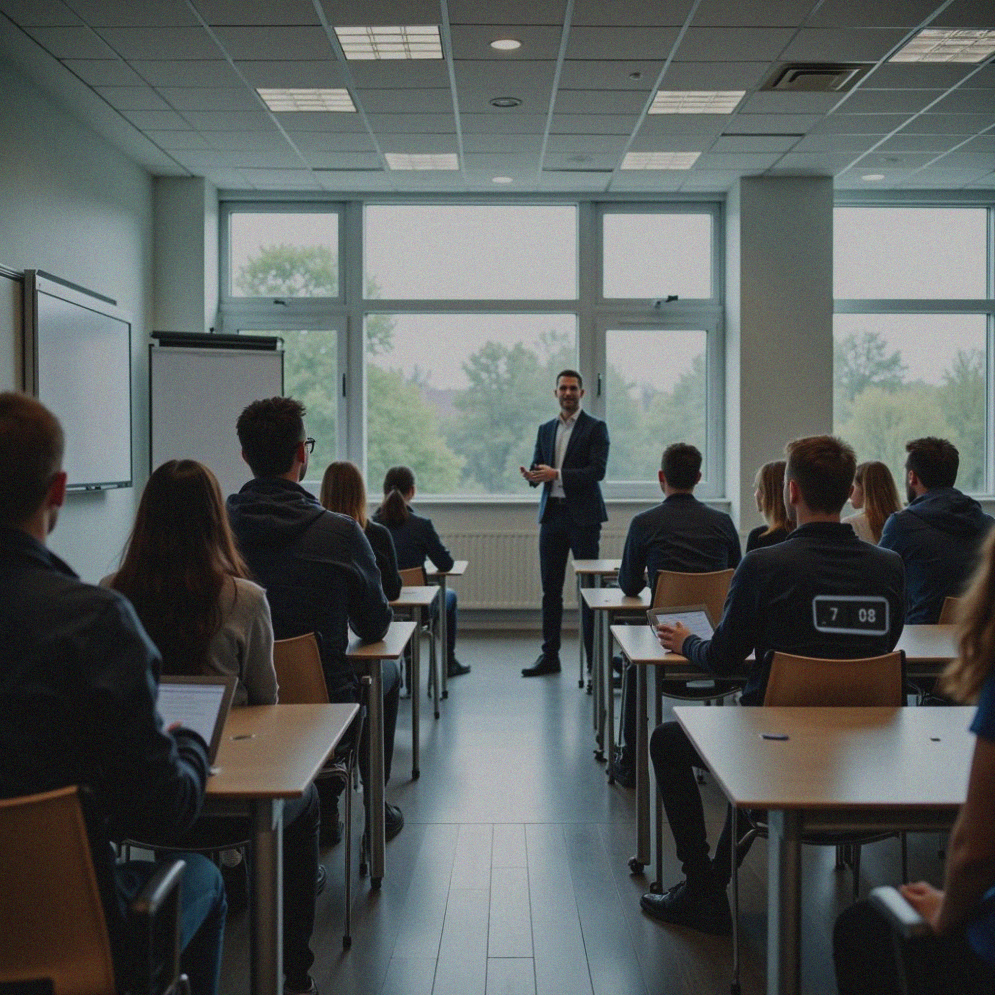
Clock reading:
{"hour": 7, "minute": 8}
